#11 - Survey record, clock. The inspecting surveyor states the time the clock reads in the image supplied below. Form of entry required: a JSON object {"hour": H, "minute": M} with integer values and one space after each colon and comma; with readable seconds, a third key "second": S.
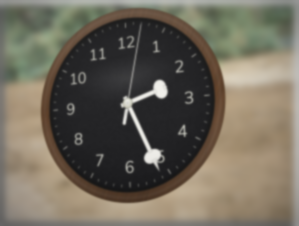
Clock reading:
{"hour": 2, "minute": 26, "second": 2}
